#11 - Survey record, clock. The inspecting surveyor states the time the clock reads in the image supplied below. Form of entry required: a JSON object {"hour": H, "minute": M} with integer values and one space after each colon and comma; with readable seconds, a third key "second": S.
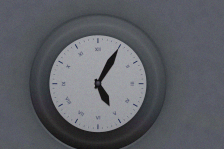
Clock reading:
{"hour": 5, "minute": 5}
